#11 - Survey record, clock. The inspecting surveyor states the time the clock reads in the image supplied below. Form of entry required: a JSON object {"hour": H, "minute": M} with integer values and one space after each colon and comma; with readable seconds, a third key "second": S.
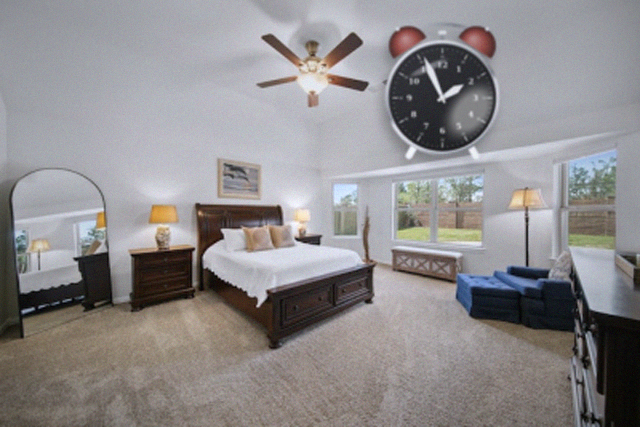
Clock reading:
{"hour": 1, "minute": 56}
